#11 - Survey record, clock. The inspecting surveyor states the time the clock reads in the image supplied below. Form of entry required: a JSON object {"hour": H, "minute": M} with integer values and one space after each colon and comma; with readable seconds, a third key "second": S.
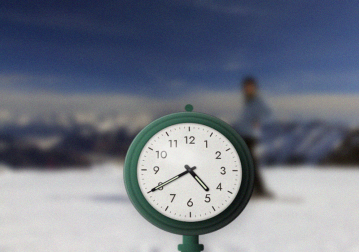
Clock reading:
{"hour": 4, "minute": 40}
